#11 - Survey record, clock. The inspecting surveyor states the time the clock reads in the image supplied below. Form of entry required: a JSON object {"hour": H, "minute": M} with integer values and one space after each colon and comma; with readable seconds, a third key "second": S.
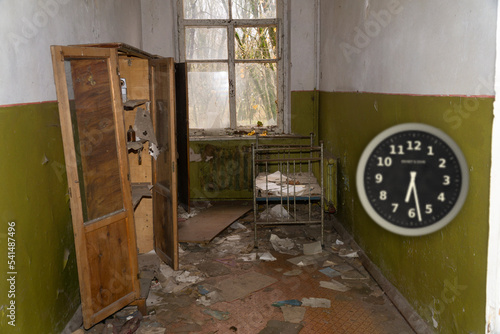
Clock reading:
{"hour": 6, "minute": 28}
